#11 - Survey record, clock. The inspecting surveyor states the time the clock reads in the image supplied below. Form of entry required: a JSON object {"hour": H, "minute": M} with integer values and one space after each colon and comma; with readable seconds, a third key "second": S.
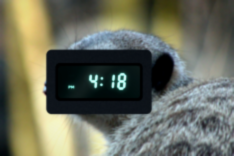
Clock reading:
{"hour": 4, "minute": 18}
